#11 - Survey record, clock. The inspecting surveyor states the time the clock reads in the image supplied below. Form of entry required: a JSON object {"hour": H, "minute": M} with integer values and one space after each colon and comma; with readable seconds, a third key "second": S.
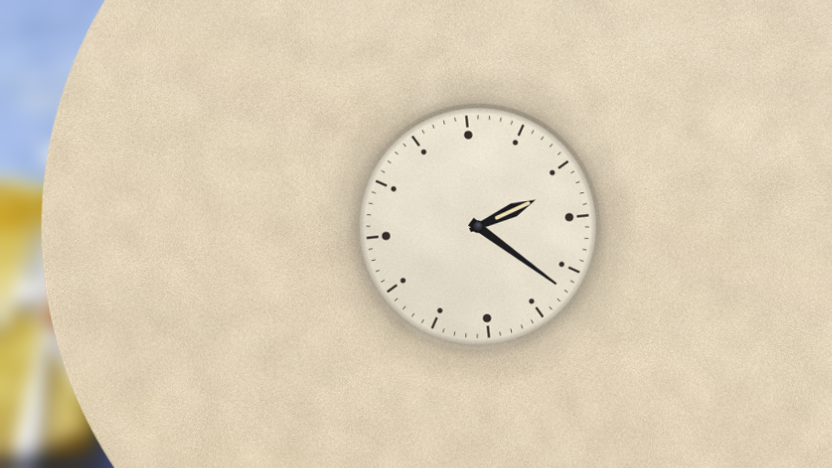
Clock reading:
{"hour": 2, "minute": 22}
